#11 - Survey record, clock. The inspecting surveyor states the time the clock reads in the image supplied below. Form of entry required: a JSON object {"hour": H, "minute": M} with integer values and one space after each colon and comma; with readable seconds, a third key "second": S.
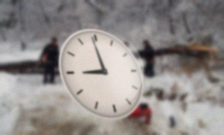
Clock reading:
{"hour": 8, "minute": 59}
